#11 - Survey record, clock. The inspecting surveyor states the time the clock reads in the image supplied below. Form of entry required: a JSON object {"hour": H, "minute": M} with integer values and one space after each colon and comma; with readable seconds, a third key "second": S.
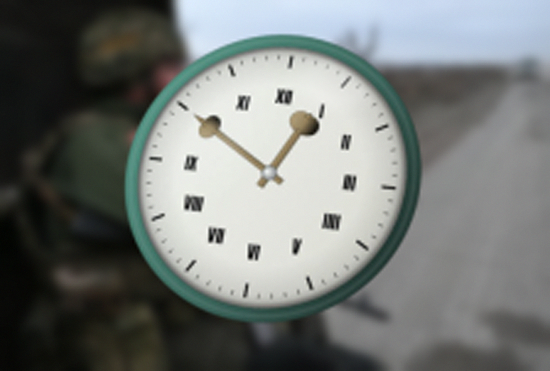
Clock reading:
{"hour": 12, "minute": 50}
